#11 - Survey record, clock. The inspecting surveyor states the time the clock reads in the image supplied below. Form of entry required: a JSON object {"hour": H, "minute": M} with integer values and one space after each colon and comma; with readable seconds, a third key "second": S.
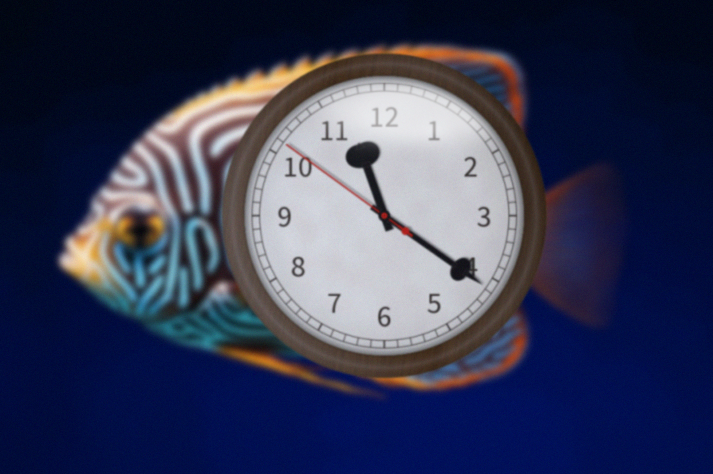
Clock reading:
{"hour": 11, "minute": 20, "second": 51}
